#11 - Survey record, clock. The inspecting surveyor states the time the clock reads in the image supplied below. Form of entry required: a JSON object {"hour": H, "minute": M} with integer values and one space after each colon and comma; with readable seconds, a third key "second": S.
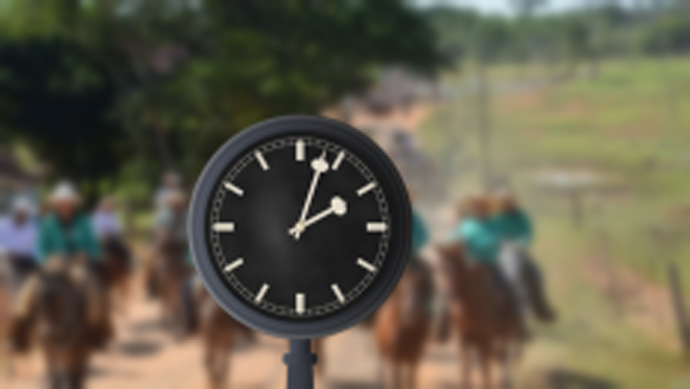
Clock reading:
{"hour": 2, "minute": 3}
